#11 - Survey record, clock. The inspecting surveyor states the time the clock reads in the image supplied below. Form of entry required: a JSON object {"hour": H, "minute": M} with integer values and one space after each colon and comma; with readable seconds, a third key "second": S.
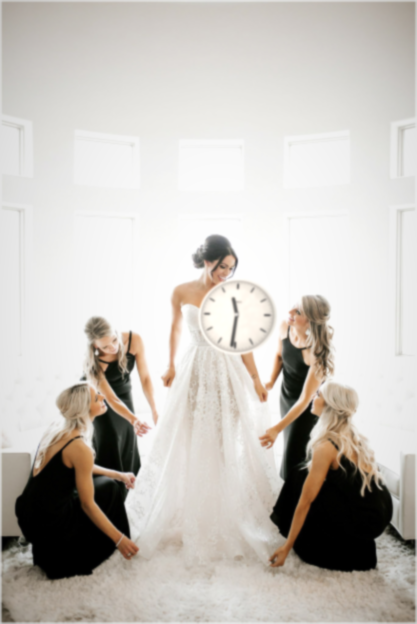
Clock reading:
{"hour": 11, "minute": 31}
